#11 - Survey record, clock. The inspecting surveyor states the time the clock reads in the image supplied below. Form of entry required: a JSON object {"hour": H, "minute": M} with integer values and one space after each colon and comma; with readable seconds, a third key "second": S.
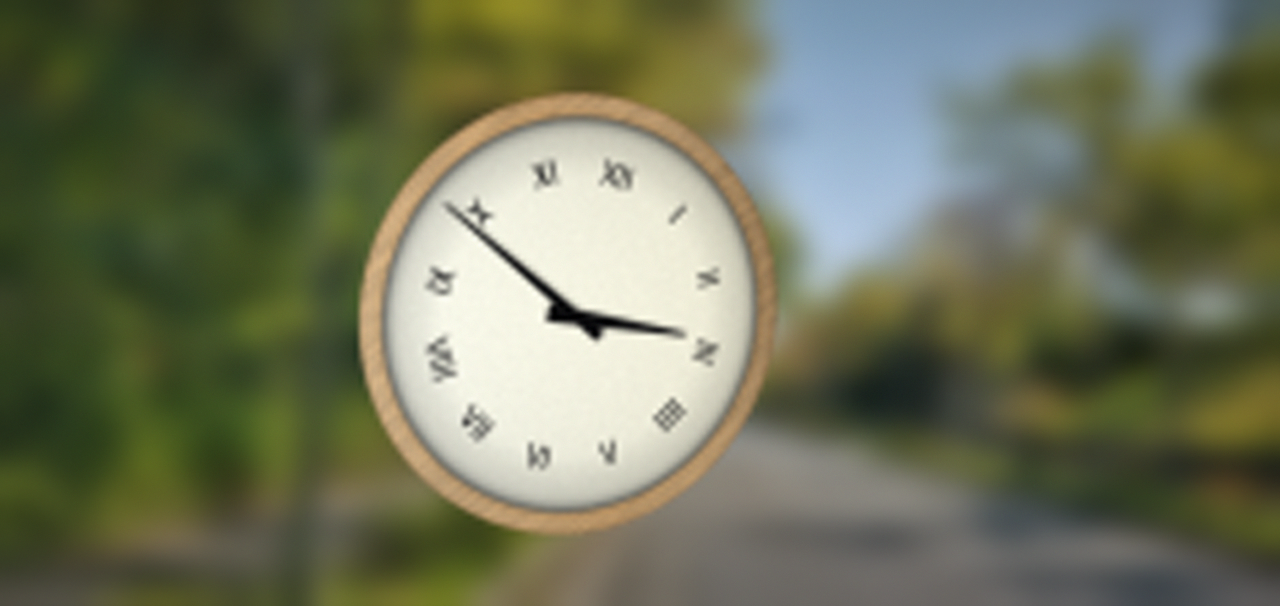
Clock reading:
{"hour": 2, "minute": 49}
